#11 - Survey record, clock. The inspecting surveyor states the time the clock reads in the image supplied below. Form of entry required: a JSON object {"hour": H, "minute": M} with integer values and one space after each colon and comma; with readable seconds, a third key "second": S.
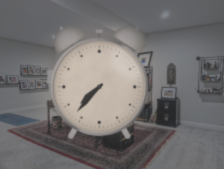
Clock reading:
{"hour": 7, "minute": 37}
